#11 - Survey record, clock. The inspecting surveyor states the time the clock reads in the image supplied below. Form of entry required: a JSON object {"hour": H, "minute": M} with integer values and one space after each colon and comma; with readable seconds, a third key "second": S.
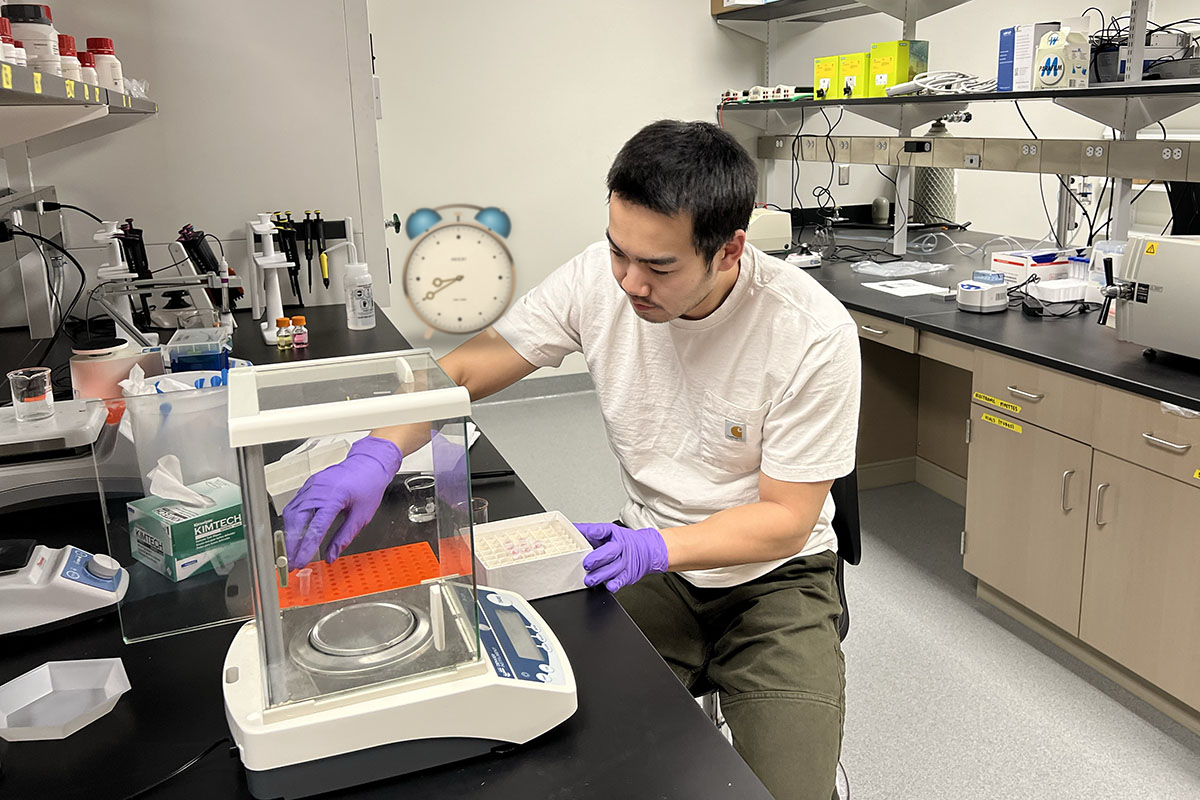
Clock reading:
{"hour": 8, "minute": 40}
